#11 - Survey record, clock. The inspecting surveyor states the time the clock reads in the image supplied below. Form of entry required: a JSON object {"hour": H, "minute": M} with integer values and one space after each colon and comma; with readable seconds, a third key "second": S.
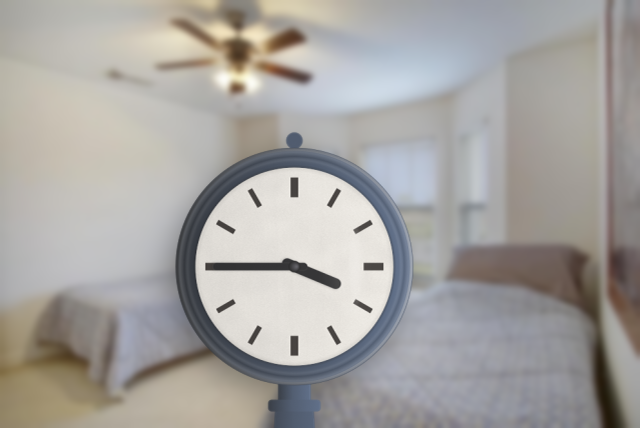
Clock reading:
{"hour": 3, "minute": 45}
